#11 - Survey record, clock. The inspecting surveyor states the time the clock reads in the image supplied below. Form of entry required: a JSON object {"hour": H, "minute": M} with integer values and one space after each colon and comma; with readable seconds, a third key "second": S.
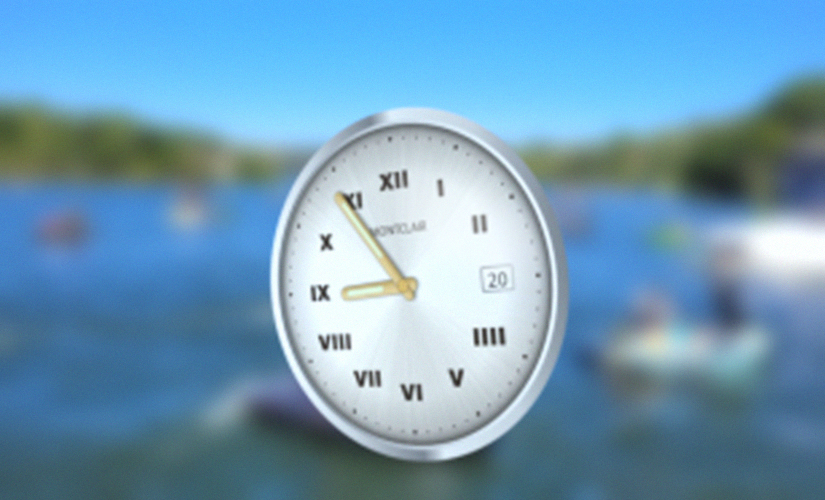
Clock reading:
{"hour": 8, "minute": 54}
